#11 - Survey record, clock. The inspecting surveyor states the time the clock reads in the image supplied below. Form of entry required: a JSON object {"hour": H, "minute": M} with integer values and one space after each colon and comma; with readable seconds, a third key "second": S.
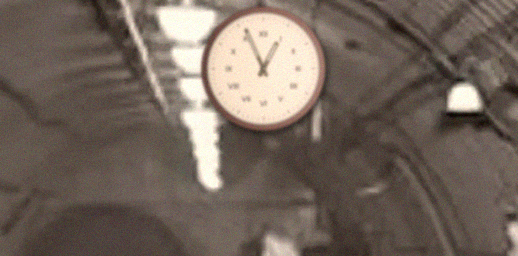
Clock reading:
{"hour": 12, "minute": 56}
